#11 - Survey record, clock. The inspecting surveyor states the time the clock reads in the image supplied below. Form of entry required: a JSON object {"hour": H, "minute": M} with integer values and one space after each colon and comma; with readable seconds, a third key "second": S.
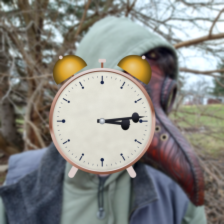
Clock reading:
{"hour": 3, "minute": 14}
